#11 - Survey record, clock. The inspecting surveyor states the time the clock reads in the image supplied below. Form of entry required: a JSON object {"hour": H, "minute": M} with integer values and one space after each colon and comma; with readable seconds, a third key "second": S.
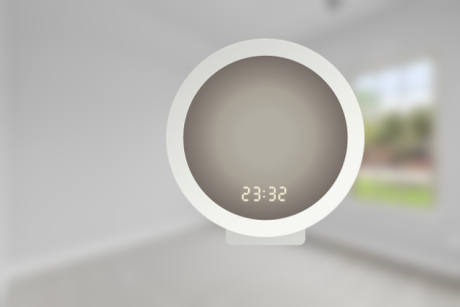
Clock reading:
{"hour": 23, "minute": 32}
